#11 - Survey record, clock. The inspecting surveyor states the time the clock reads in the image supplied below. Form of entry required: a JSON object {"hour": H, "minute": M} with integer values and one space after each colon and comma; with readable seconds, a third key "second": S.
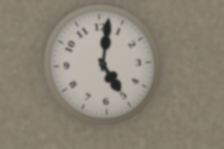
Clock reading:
{"hour": 5, "minute": 2}
